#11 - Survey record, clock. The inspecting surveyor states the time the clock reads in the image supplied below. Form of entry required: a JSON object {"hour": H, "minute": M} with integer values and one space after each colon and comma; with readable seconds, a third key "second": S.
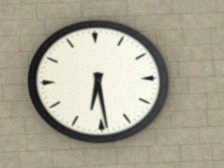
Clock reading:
{"hour": 6, "minute": 29}
